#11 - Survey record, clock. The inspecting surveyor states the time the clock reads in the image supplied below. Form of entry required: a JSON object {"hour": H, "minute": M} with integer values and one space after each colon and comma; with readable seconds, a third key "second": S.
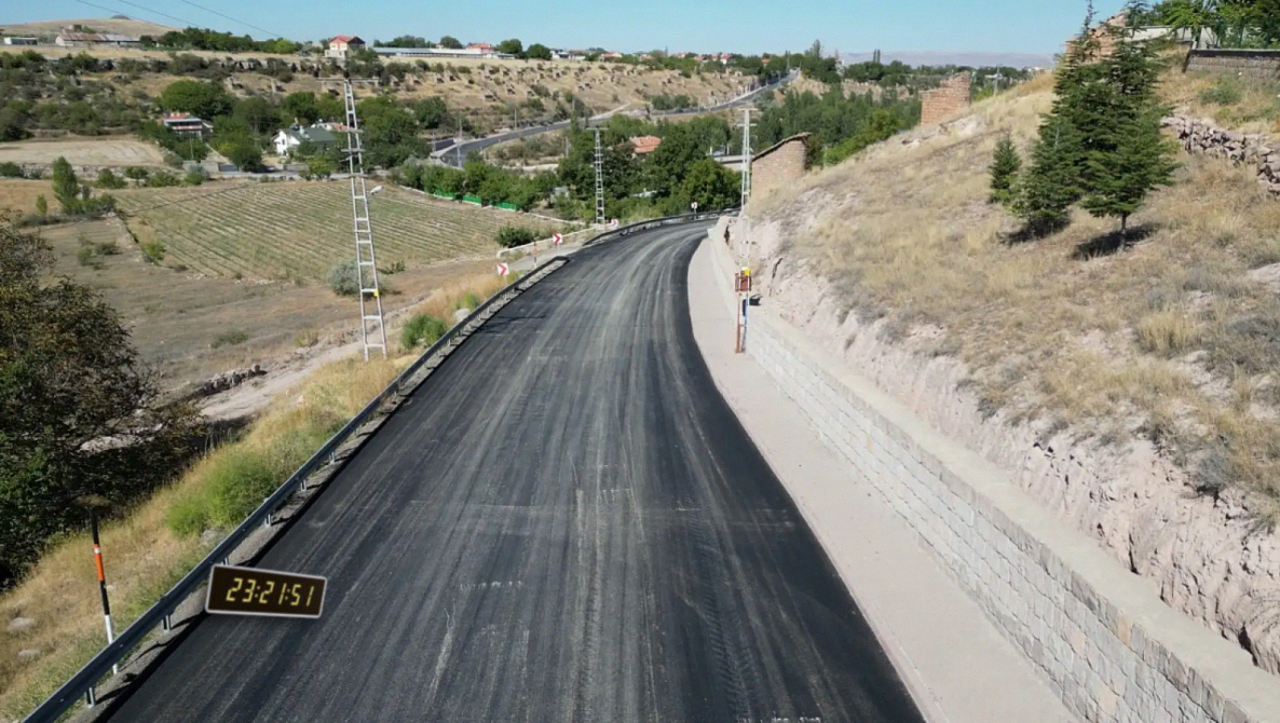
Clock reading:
{"hour": 23, "minute": 21, "second": 51}
